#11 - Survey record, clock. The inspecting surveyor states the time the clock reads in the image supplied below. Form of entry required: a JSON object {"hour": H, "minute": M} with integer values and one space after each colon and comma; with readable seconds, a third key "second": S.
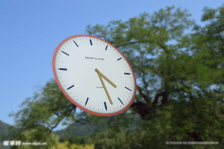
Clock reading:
{"hour": 4, "minute": 28}
